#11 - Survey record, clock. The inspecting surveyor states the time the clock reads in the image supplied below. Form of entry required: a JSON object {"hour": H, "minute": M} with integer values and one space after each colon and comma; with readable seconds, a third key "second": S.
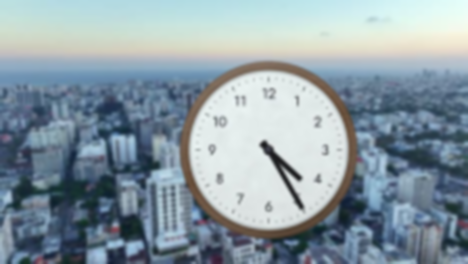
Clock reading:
{"hour": 4, "minute": 25}
